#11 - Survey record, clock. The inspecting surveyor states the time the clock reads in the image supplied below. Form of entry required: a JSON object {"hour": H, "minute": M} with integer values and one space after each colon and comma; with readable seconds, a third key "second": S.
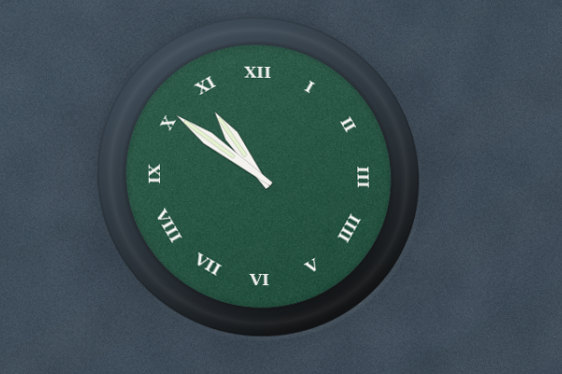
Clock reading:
{"hour": 10, "minute": 51}
